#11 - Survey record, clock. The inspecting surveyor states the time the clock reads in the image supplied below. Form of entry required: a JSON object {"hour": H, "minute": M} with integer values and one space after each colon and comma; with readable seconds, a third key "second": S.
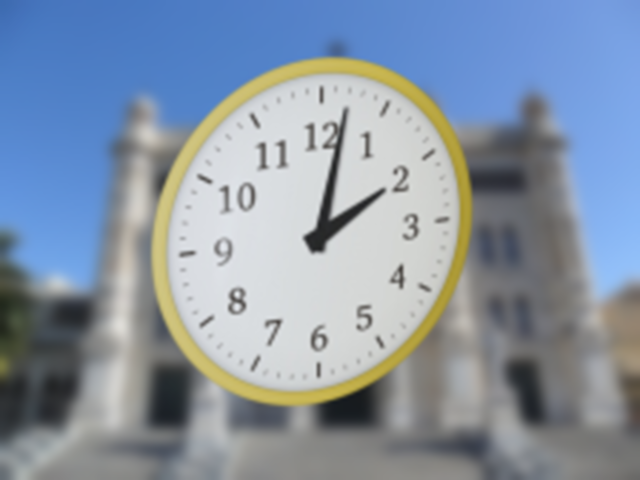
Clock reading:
{"hour": 2, "minute": 2}
